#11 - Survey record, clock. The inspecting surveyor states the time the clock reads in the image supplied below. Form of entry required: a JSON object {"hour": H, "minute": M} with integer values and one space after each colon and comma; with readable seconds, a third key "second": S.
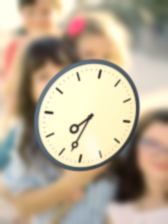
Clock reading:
{"hour": 7, "minute": 33}
